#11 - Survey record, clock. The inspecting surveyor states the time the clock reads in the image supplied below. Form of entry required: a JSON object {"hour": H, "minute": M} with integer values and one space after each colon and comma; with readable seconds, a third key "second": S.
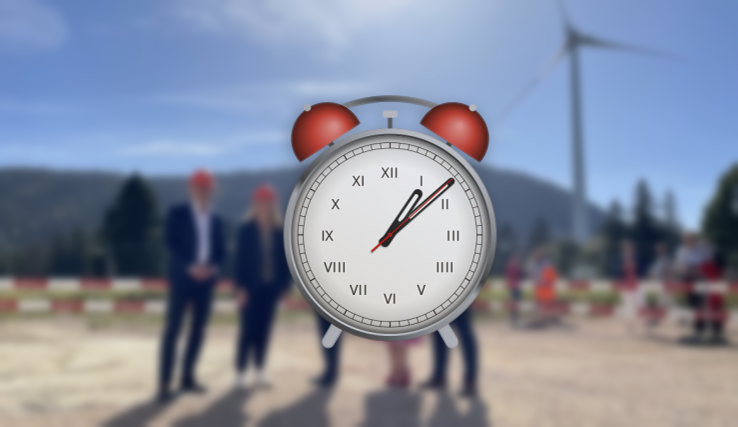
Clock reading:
{"hour": 1, "minute": 8, "second": 8}
